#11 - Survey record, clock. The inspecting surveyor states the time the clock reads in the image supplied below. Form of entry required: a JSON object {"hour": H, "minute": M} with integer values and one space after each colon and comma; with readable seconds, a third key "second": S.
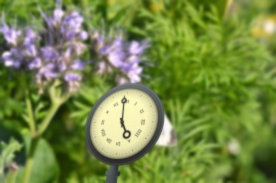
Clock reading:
{"hour": 4, "minute": 59}
